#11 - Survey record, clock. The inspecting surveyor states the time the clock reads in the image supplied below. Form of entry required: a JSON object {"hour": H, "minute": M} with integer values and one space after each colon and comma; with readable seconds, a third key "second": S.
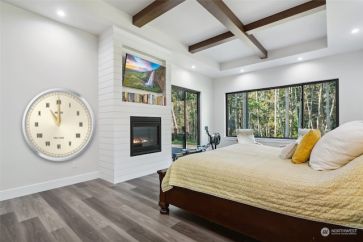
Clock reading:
{"hour": 11, "minute": 0}
